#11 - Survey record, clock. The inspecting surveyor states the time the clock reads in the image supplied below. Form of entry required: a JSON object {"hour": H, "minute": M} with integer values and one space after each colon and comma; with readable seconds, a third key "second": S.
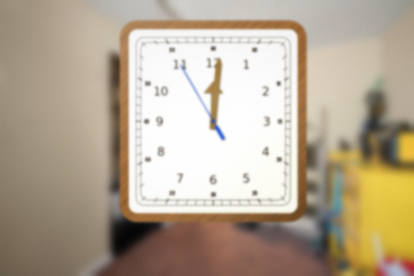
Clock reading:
{"hour": 12, "minute": 0, "second": 55}
